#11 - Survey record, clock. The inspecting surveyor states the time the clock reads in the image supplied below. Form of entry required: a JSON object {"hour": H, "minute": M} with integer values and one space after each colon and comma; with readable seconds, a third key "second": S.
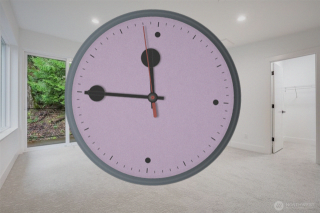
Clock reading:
{"hour": 11, "minute": 44, "second": 58}
